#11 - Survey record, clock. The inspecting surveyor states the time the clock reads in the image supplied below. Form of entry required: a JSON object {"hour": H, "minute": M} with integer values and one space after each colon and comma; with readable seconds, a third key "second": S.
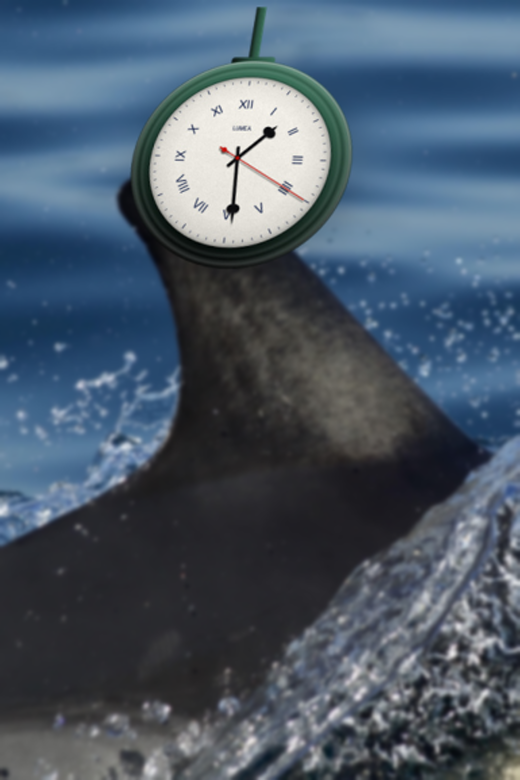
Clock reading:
{"hour": 1, "minute": 29, "second": 20}
